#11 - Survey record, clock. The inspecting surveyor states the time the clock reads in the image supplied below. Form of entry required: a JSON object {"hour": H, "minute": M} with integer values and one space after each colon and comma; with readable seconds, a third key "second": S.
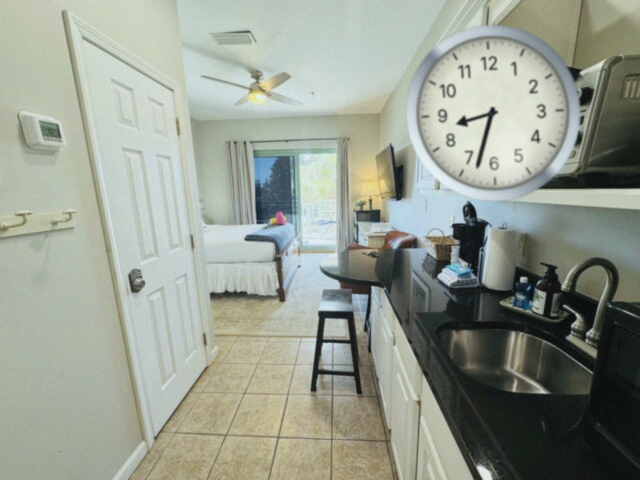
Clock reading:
{"hour": 8, "minute": 33}
